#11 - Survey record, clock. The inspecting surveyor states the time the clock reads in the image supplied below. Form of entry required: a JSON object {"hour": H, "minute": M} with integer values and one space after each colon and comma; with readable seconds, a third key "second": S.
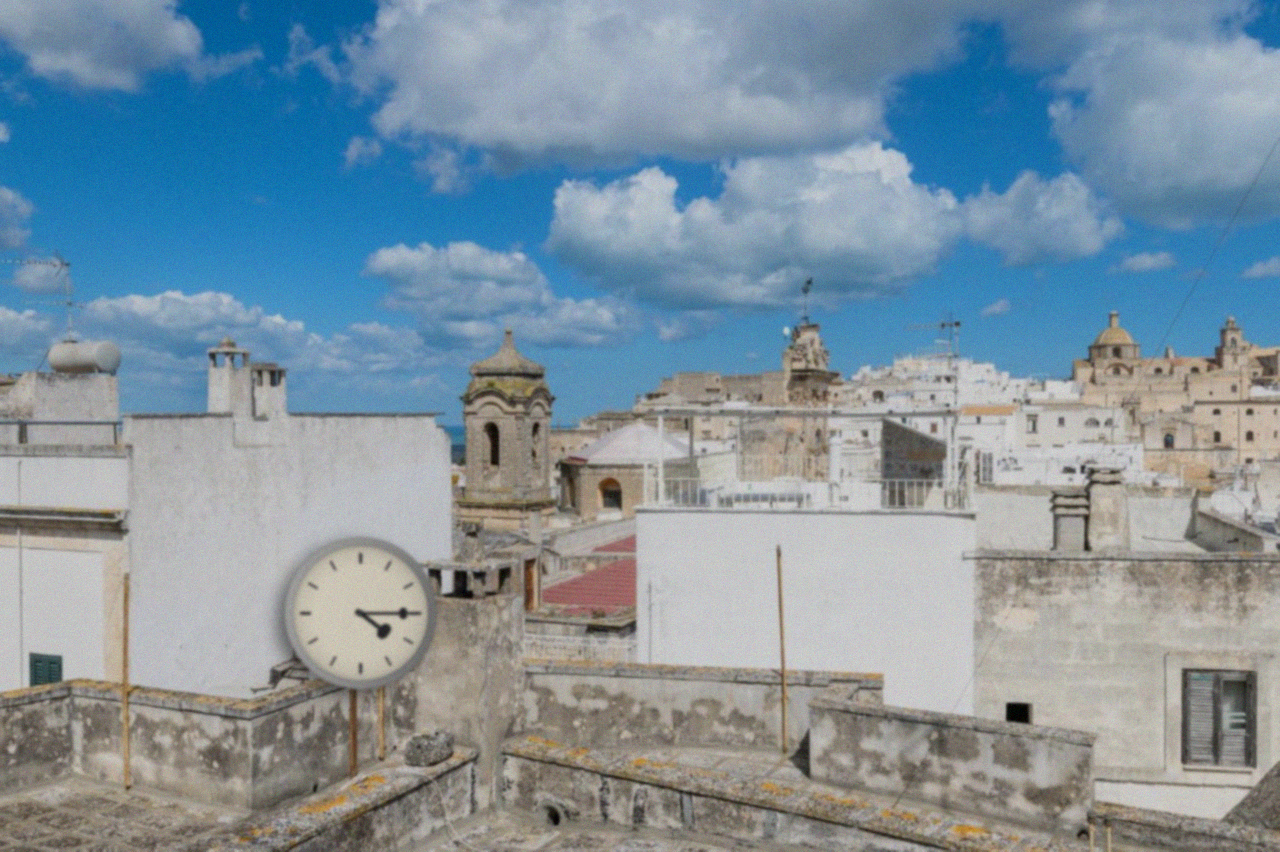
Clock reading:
{"hour": 4, "minute": 15}
